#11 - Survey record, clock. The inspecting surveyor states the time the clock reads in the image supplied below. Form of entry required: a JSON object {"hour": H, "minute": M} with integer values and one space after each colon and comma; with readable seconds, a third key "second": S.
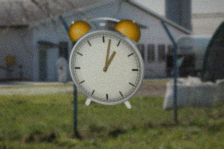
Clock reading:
{"hour": 1, "minute": 2}
